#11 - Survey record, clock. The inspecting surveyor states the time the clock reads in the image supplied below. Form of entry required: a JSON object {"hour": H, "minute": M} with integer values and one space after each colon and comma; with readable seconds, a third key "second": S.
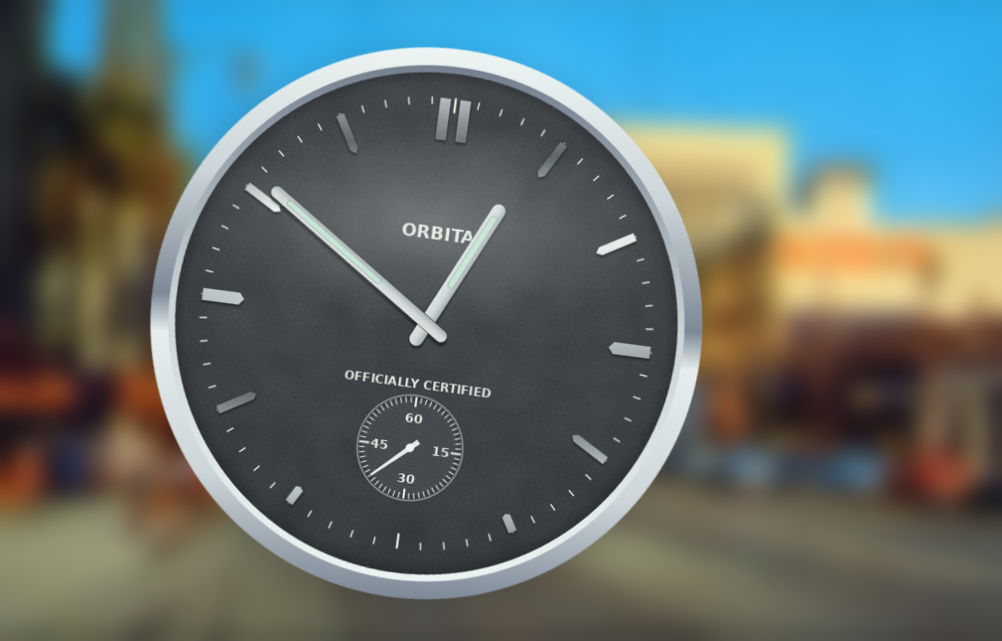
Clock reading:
{"hour": 12, "minute": 50, "second": 38}
